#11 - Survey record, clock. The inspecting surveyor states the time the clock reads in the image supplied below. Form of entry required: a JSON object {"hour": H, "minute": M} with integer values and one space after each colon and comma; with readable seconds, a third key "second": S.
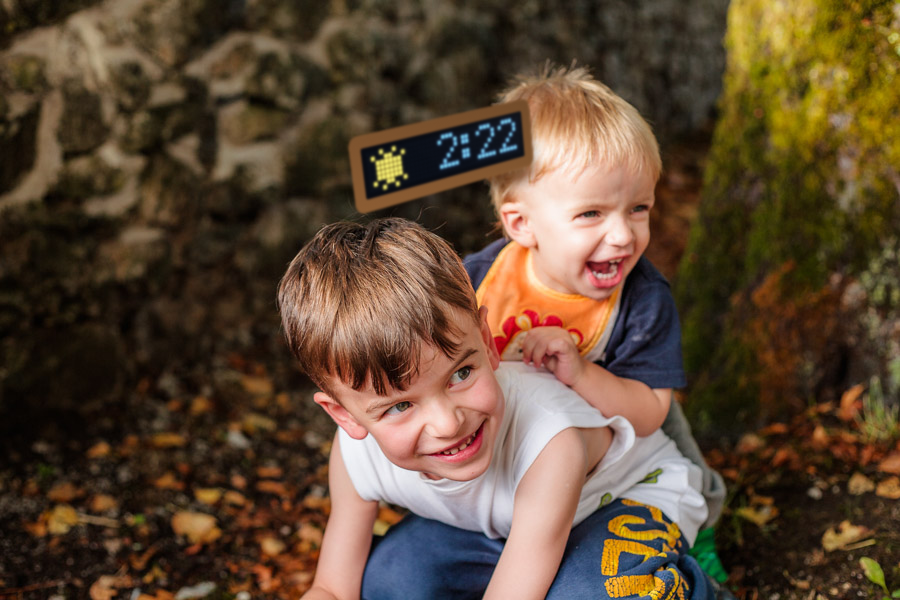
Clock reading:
{"hour": 2, "minute": 22}
